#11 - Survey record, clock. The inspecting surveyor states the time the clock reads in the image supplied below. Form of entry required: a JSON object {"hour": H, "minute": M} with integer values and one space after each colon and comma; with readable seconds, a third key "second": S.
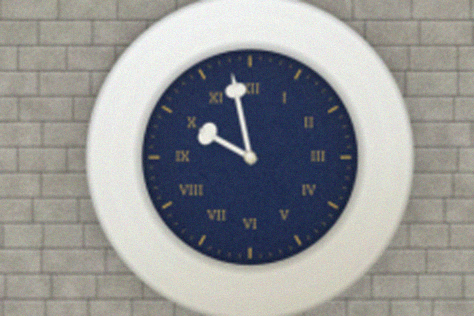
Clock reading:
{"hour": 9, "minute": 58}
